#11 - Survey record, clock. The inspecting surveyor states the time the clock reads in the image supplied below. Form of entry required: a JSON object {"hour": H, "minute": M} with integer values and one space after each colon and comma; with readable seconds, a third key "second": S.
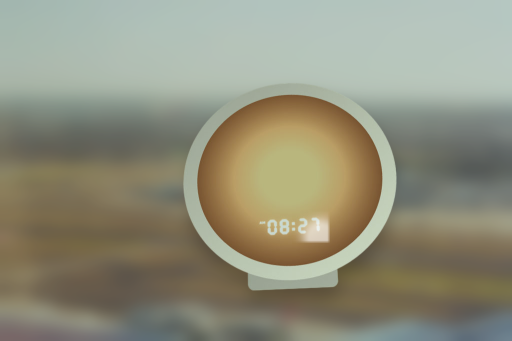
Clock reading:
{"hour": 8, "minute": 27}
